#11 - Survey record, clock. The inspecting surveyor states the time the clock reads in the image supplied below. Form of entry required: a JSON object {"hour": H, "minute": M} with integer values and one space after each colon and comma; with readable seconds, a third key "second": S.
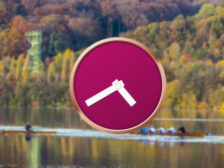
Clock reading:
{"hour": 4, "minute": 40}
